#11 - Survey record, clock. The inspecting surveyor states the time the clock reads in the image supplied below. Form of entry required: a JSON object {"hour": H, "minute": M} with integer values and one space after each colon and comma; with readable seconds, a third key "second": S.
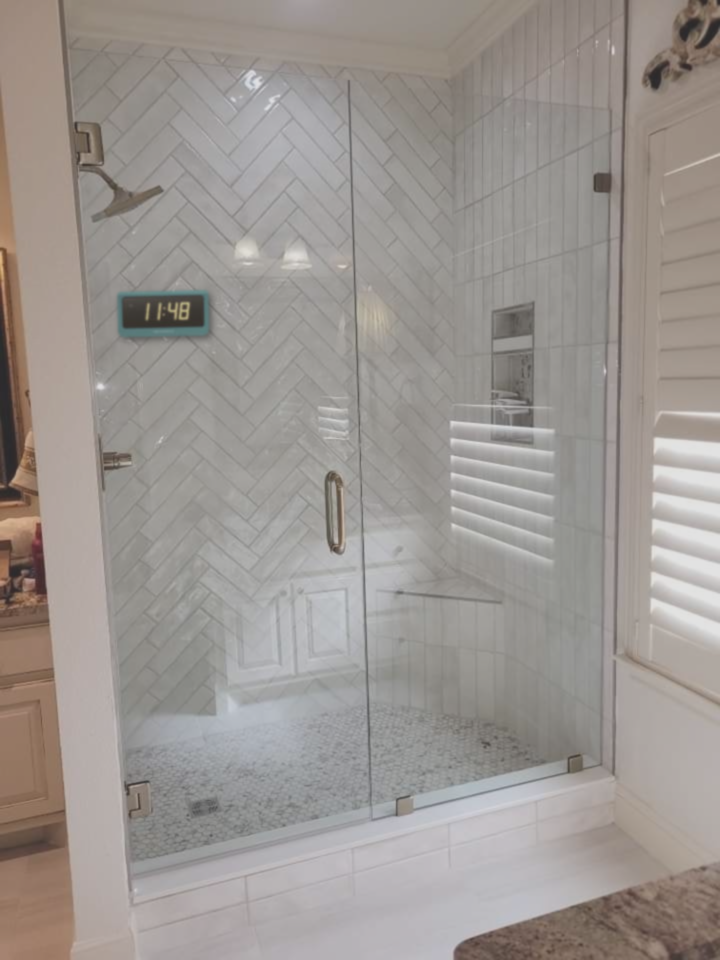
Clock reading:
{"hour": 11, "minute": 48}
